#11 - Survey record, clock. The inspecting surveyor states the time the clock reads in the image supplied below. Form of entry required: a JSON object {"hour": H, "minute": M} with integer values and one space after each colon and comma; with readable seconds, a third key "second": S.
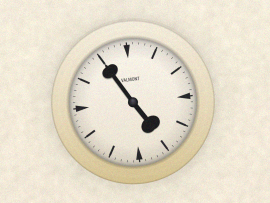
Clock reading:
{"hour": 4, "minute": 55}
